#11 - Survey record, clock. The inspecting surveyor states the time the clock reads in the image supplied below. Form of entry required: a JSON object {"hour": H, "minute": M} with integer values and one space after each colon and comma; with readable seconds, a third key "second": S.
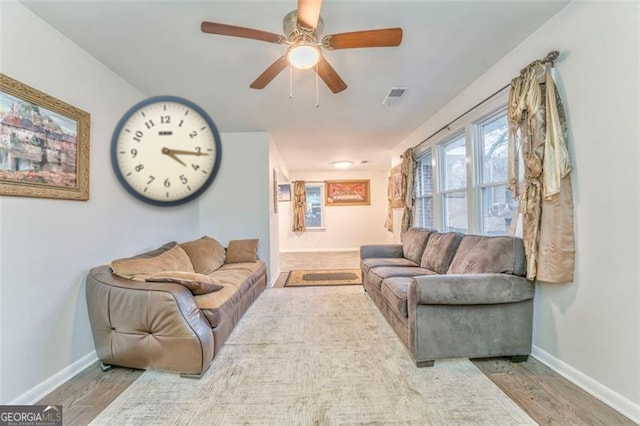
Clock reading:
{"hour": 4, "minute": 16}
